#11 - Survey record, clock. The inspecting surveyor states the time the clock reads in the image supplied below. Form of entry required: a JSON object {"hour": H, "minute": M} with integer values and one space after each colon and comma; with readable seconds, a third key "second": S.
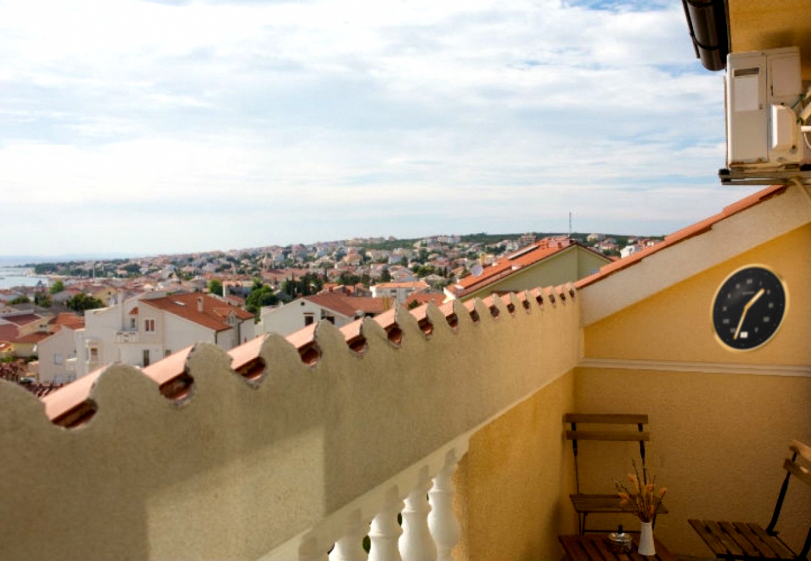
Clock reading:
{"hour": 1, "minute": 33}
